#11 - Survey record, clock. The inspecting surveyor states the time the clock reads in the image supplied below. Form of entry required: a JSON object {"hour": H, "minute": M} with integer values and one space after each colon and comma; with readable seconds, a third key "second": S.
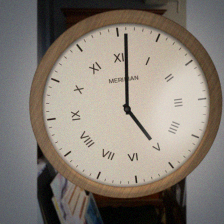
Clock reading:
{"hour": 5, "minute": 1}
